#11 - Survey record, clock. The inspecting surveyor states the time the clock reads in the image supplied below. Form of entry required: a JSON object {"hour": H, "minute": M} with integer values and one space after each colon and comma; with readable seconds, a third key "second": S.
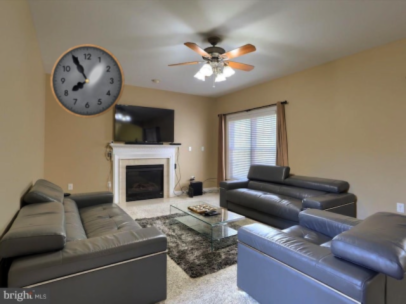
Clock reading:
{"hour": 7, "minute": 55}
